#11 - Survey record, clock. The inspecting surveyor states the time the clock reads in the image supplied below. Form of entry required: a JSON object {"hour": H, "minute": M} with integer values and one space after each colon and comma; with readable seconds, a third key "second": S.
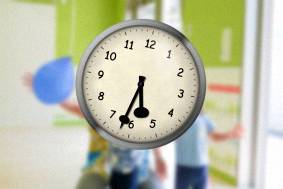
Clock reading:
{"hour": 5, "minute": 32}
